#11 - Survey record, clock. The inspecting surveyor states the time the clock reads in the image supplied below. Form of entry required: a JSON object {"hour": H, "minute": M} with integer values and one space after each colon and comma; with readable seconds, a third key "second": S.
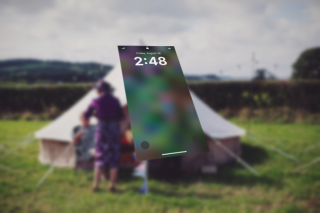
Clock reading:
{"hour": 2, "minute": 48}
